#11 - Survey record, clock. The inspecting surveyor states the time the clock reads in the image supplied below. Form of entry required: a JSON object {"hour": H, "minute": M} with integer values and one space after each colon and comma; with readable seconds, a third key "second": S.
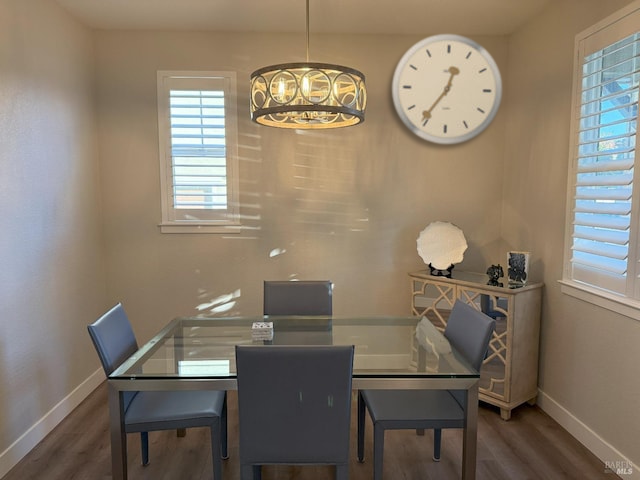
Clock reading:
{"hour": 12, "minute": 36}
